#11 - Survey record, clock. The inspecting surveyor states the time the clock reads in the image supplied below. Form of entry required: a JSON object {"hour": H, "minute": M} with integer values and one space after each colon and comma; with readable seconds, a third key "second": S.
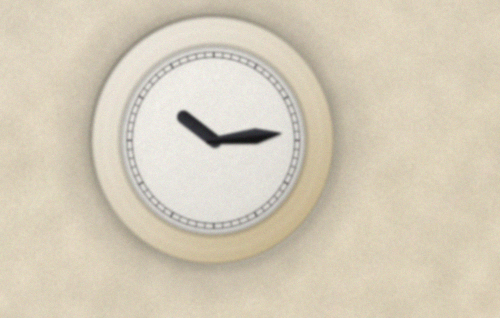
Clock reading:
{"hour": 10, "minute": 14}
